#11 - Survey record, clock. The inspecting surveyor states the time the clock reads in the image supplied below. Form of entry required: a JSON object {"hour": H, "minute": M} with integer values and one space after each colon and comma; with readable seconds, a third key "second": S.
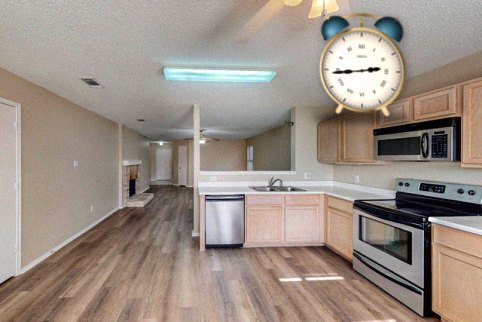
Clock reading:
{"hour": 2, "minute": 44}
